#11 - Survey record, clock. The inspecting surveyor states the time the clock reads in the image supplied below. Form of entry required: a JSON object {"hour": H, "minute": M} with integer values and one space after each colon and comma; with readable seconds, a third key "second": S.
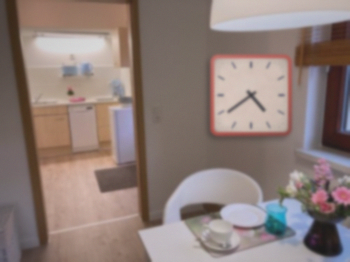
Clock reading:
{"hour": 4, "minute": 39}
